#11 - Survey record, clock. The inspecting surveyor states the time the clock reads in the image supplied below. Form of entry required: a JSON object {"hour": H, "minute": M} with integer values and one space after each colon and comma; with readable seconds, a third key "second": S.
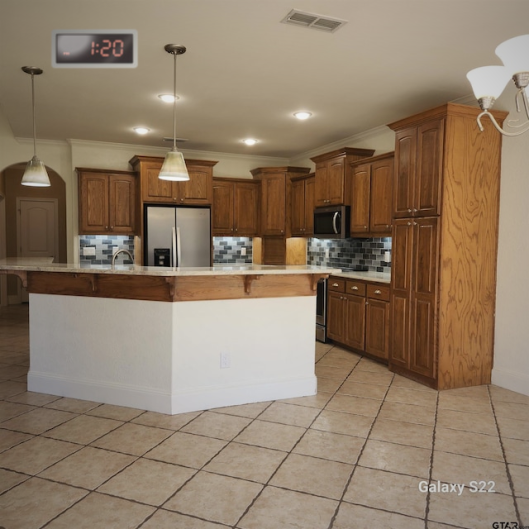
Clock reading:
{"hour": 1, "minute": 20}
